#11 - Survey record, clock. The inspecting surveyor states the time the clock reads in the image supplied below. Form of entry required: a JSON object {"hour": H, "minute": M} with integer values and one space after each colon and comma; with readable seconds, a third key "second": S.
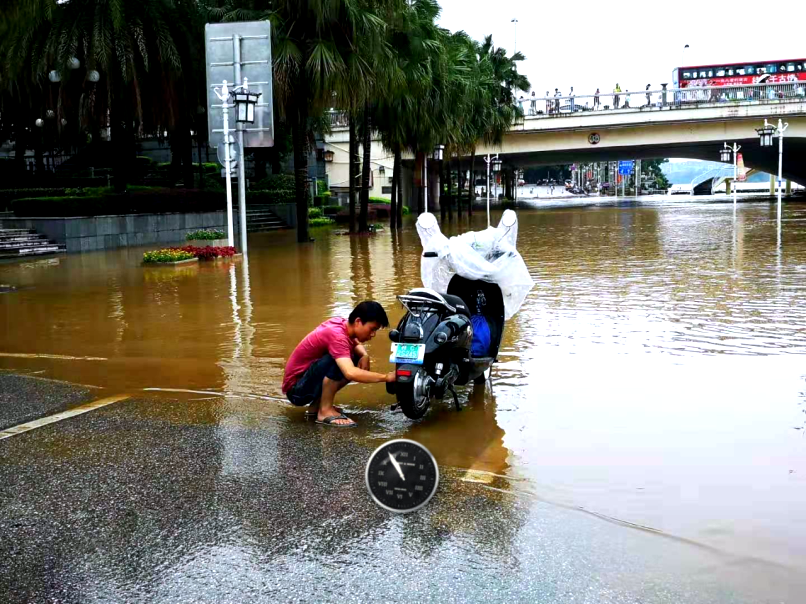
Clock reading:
{"hour": 10, "minute": 54}
